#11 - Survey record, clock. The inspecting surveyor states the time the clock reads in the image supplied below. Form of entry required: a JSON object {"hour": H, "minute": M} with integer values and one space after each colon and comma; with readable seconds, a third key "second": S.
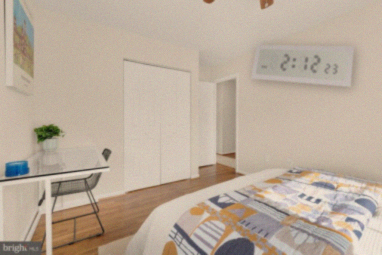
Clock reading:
{"hour": 2, "minute": 12}
